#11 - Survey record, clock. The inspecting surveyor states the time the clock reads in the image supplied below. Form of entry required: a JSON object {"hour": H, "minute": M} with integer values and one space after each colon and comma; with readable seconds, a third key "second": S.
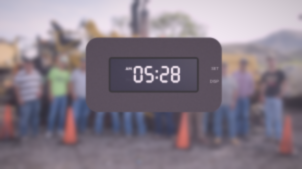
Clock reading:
{"hour": 5, "minute": 28}
